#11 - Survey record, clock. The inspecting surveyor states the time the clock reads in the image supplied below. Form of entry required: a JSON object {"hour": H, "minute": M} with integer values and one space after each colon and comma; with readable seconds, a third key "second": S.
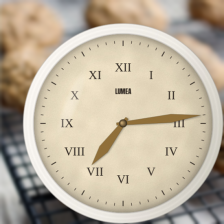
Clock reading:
{"hour": 7, "minute": 14}
